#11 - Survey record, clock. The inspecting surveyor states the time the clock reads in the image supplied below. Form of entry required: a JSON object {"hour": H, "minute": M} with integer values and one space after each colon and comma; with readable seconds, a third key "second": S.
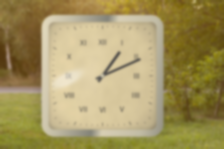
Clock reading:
{"hour": 1, "minute": 11}
